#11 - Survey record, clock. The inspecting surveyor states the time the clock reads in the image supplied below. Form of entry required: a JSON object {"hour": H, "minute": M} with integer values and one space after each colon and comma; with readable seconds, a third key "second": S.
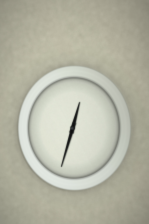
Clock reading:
{"hour": 12, "minute": 33}
